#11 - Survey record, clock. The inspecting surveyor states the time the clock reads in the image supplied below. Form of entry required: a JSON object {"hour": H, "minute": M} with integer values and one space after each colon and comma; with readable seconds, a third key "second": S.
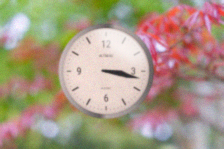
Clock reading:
{"hour": 3, "minute": 17}
